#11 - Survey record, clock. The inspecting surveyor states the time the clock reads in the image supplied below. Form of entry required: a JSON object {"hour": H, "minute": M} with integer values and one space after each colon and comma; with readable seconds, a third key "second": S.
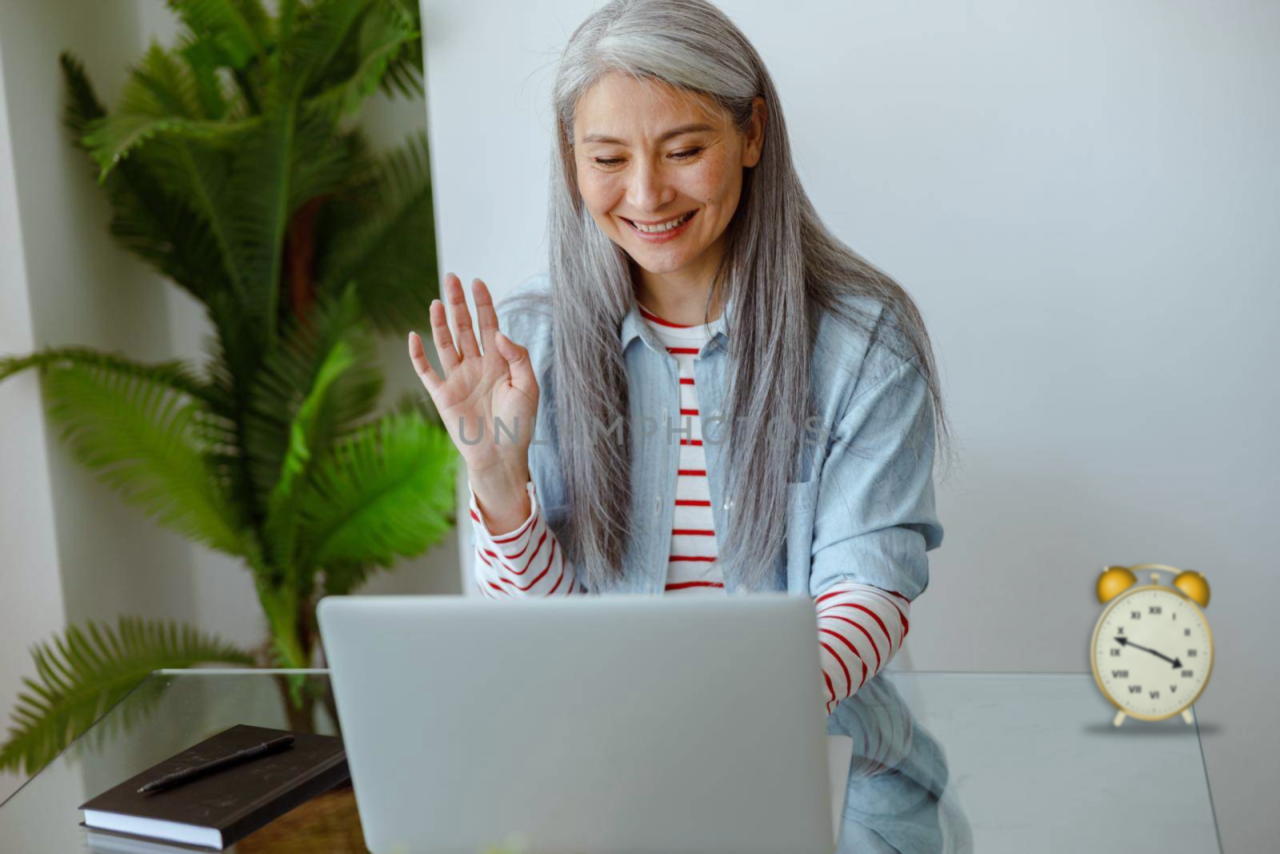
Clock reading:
{"hour": 3, "minute": 48}
